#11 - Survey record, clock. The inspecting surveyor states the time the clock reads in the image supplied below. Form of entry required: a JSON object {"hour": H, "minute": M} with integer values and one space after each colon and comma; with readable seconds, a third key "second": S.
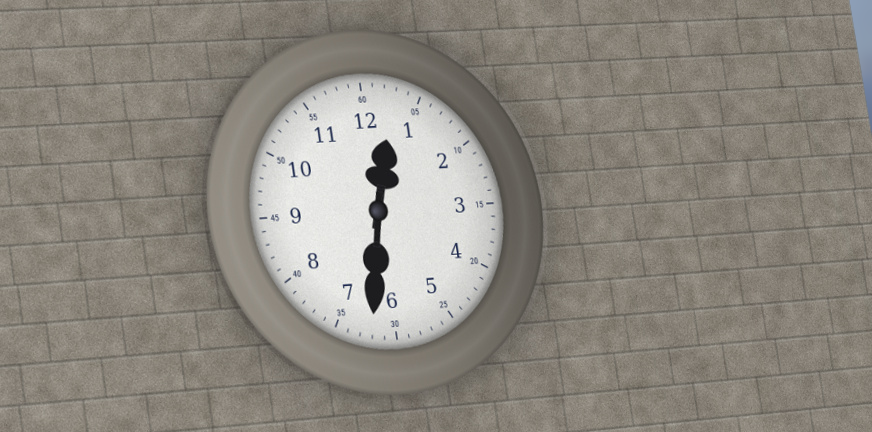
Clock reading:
{"hour": 12, "minute": 32}
